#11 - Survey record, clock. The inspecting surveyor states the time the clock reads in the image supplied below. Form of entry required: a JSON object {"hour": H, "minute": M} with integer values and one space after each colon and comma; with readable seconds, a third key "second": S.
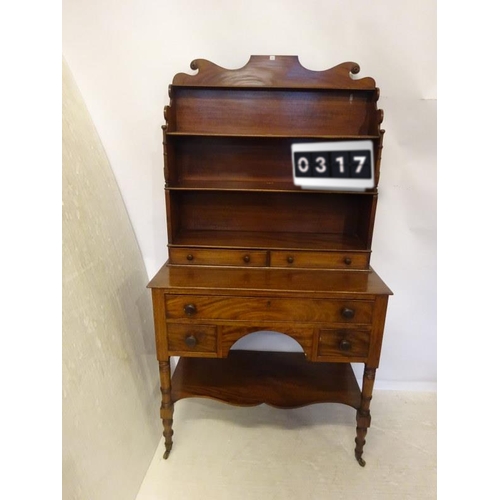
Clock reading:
{"hour": 3, "minute": 17}
